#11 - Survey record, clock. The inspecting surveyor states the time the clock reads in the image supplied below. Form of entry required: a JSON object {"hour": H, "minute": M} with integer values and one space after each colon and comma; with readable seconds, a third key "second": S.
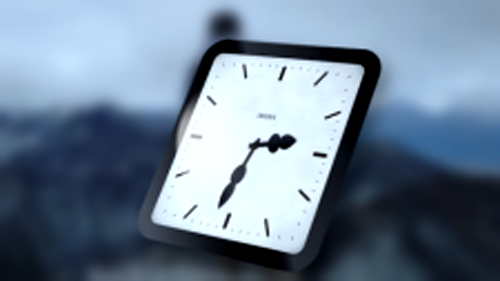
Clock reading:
{"hour": 2, "minute": 32}
